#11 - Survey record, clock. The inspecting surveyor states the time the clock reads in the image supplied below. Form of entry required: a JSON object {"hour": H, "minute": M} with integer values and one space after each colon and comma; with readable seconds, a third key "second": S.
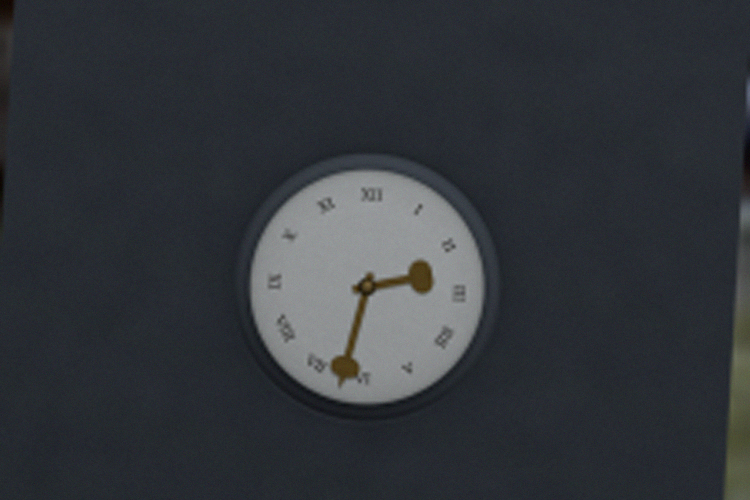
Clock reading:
{"hour": 2, "minute": 32}
